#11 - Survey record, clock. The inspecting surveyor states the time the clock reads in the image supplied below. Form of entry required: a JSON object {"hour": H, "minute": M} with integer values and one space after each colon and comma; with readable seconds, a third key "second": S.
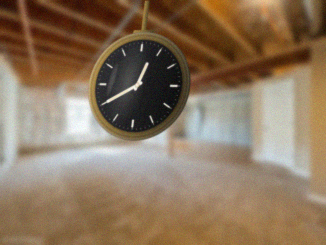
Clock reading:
{"hour": 12, "minute": 40}
